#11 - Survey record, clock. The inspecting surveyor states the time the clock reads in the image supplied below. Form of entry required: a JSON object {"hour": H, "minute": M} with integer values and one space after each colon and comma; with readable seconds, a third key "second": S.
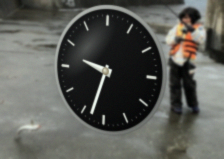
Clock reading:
{"hour": 9, "minute": 33}
